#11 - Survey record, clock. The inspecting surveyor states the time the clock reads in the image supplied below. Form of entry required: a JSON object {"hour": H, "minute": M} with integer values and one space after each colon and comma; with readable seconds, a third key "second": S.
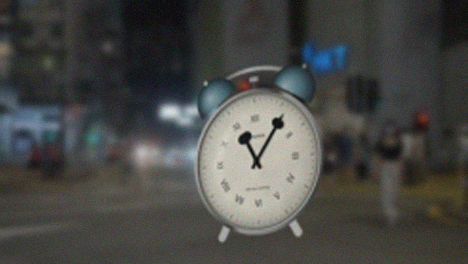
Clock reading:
{"hour": 11, "minute": 6}
